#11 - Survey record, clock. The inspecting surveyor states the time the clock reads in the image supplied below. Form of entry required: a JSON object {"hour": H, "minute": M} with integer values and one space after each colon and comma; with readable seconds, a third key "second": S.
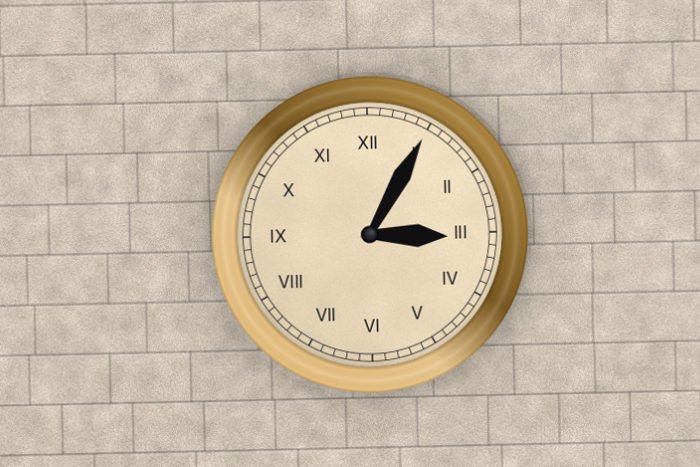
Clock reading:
{"hour": 3, "minute": 5}
